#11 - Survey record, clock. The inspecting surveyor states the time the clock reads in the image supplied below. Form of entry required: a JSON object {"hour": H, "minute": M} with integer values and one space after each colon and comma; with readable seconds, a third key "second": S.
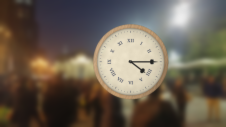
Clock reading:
{"hour": 4, "minute": 15}
